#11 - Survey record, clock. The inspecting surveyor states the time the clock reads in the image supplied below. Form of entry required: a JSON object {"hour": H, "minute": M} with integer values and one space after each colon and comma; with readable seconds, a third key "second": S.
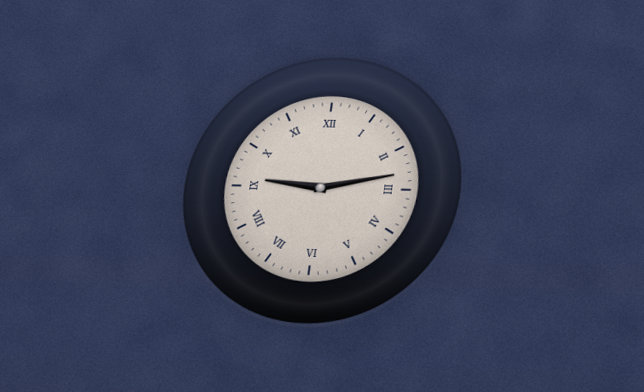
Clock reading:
{"hour": 9, "minute": 13}
